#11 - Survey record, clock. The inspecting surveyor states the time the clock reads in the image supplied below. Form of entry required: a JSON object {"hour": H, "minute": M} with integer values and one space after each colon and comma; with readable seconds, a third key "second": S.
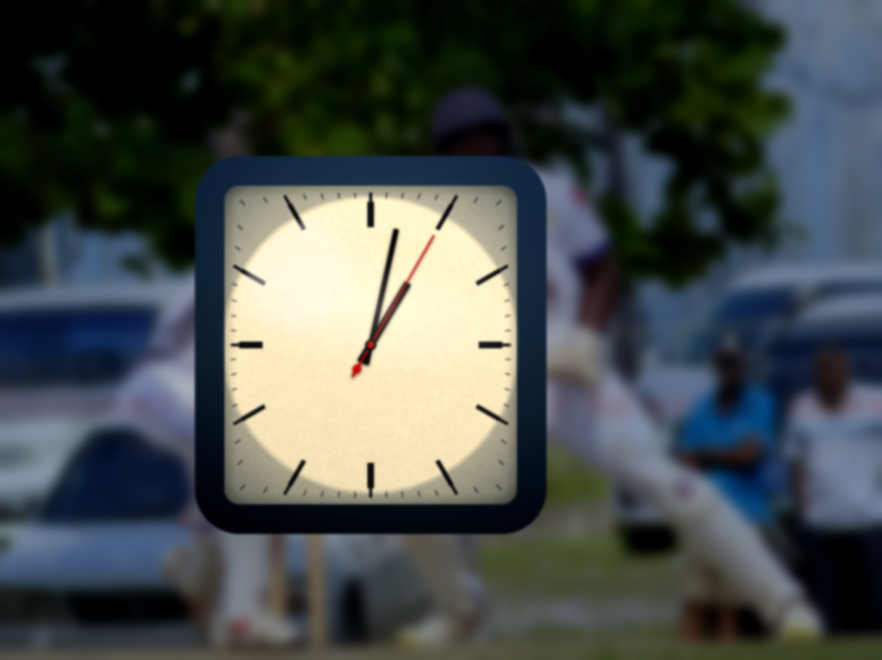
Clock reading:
{"hour": 1, "minute": 2, "second": 5}
